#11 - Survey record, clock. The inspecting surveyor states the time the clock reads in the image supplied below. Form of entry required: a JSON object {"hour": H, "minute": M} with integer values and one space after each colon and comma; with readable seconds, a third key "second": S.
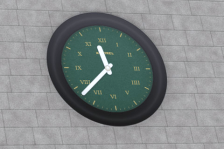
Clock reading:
{"hour": 11, "minute": 38}
